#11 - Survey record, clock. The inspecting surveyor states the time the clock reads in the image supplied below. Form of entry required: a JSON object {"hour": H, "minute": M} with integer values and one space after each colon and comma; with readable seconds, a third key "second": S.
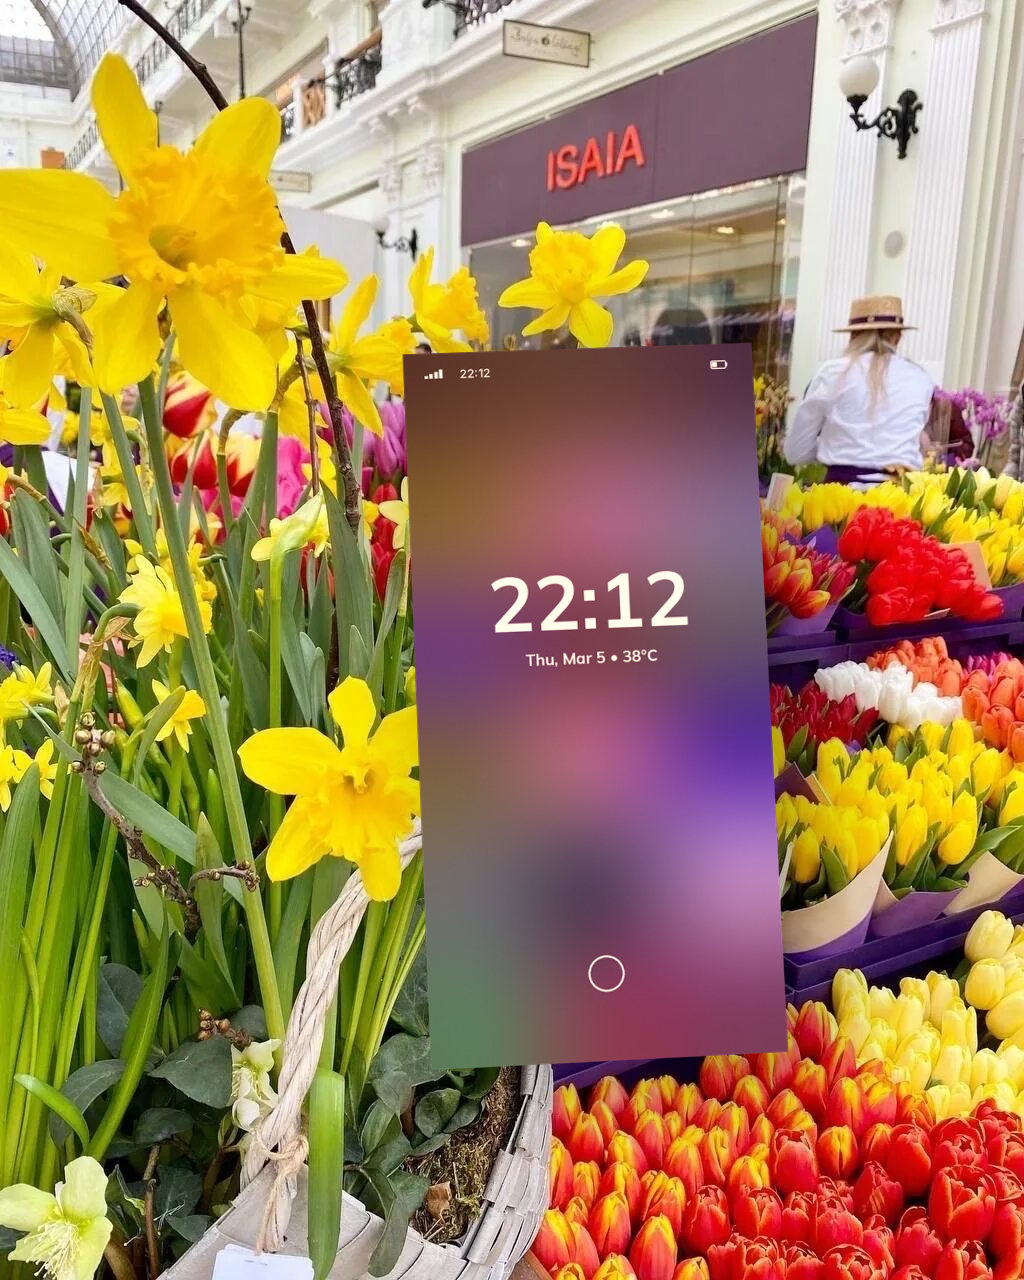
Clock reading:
{"hour": 22, "minute": 12}
